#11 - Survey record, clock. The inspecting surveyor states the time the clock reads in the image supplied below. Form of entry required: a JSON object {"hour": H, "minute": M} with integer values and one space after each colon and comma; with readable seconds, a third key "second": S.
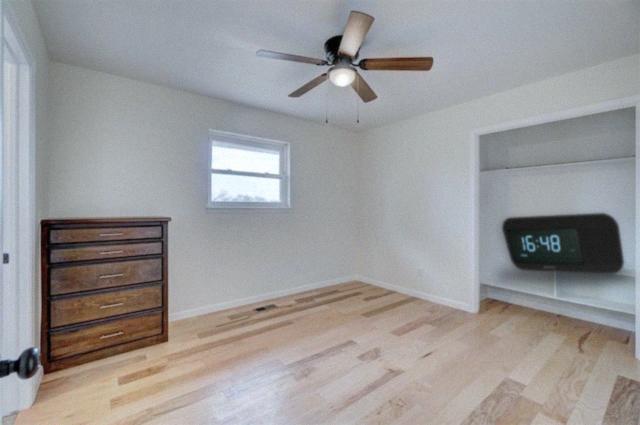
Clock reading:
{"hour": 16, "minute": 48}
